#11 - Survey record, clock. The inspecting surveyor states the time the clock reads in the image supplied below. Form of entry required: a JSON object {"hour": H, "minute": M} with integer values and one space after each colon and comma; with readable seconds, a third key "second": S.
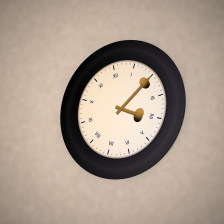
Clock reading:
{"hour": 4, "minute": 10}
